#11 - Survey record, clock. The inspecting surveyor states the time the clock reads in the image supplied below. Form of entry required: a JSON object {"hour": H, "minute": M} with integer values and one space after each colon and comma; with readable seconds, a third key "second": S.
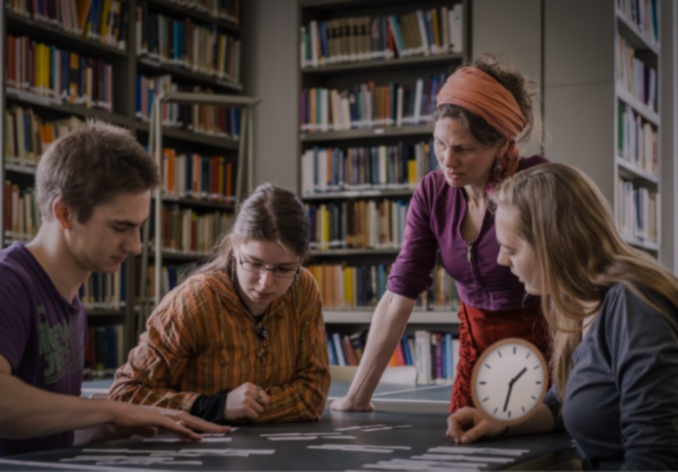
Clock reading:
{"hour": 1, "minute": 32}
